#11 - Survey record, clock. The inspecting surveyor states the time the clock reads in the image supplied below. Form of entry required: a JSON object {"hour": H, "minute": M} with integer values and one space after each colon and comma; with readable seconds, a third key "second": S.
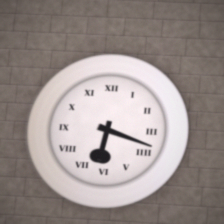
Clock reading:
{"hour": 6, "minute": 18}
